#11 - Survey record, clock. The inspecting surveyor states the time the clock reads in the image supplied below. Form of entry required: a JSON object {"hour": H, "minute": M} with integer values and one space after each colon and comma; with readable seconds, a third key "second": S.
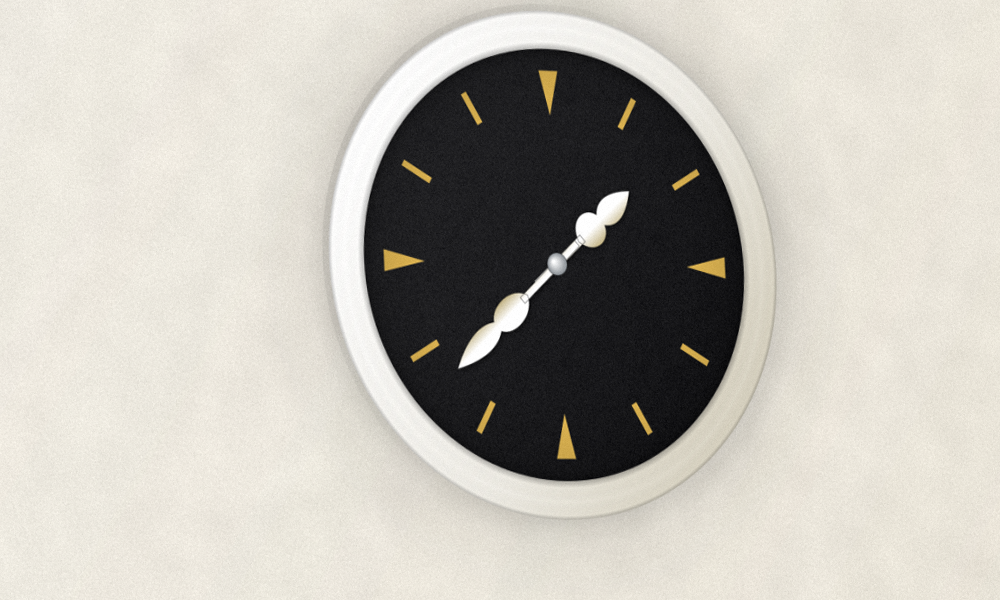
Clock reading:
{"hour": 1, "minute": 38}
